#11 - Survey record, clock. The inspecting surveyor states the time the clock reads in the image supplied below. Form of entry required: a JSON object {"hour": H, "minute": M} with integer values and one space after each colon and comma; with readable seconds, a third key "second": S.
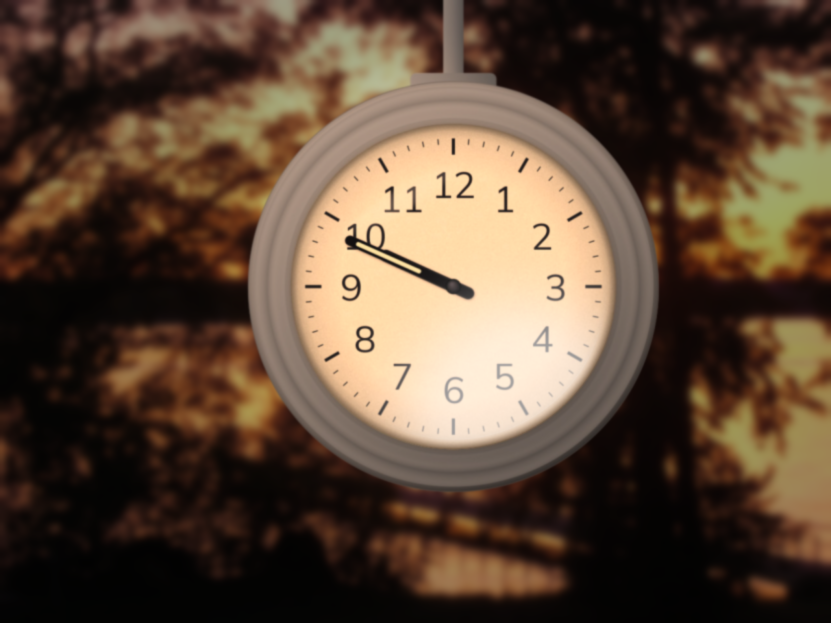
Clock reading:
{"hour": 9, "minute": 49}
